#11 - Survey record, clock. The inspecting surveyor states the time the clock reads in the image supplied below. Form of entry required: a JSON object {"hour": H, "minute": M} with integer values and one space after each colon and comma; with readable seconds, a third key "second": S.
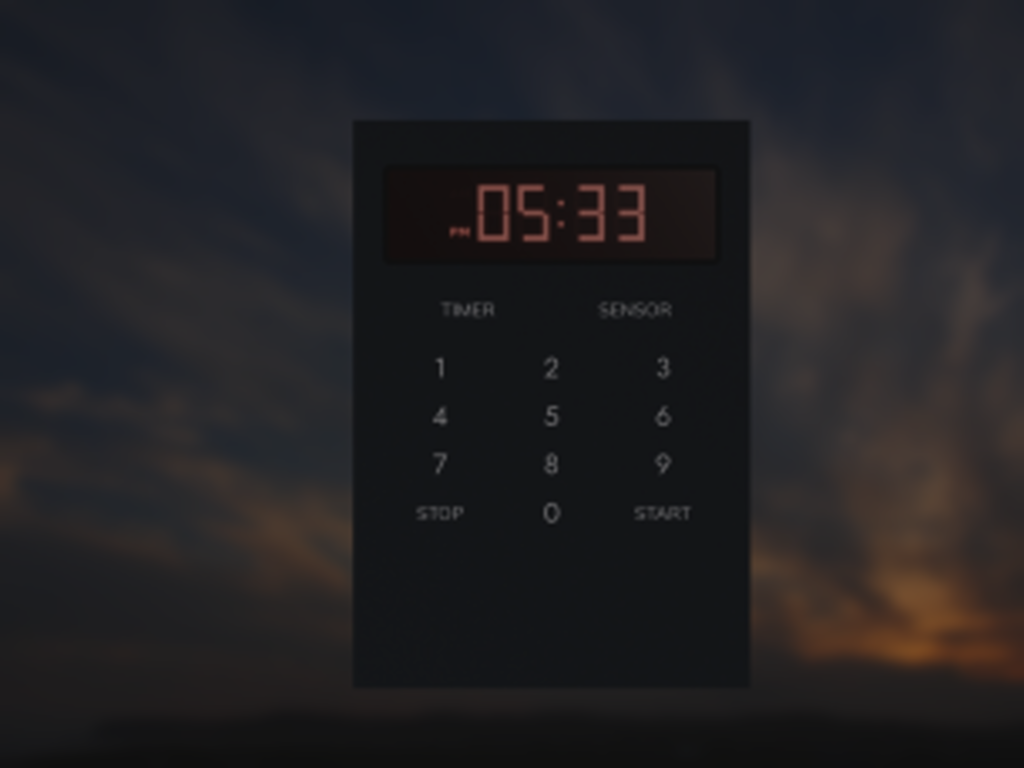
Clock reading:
{"hour": 5, "minute": 33}
